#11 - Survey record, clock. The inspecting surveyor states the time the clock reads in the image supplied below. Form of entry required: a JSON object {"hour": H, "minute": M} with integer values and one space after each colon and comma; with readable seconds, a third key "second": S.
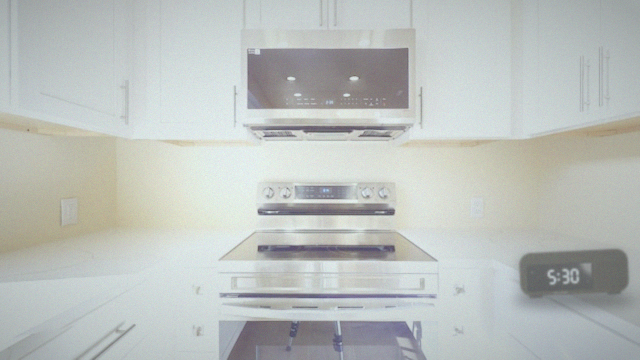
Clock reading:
{"hour": 5, "minute": 30}
